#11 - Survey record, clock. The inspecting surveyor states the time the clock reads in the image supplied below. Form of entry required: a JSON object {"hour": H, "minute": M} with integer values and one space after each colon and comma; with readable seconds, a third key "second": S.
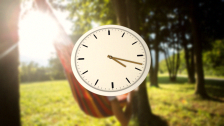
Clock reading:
{"hour": 4, "minute": 18}
